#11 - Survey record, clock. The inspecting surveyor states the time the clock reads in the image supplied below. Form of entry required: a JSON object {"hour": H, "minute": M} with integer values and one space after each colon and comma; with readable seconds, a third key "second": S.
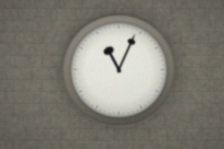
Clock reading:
{"hour": 11, "minute": 4}
